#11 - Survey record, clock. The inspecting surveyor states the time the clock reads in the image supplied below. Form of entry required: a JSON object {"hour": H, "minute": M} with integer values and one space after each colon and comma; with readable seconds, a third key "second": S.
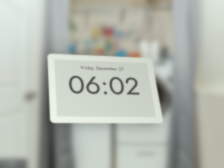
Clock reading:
{"hour": 6, "minute": 2}
